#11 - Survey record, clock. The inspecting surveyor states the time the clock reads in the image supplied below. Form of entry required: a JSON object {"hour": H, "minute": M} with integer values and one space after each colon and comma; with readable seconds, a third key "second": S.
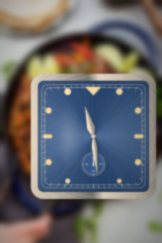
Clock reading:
{"hour": 11, "minute": 29}
